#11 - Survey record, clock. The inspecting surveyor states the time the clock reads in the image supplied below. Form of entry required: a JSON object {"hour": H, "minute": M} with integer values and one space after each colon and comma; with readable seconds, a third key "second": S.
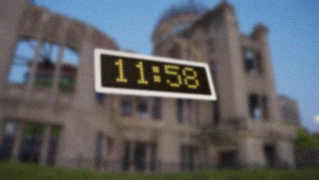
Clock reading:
{"hour": 11, "minute": 58}
